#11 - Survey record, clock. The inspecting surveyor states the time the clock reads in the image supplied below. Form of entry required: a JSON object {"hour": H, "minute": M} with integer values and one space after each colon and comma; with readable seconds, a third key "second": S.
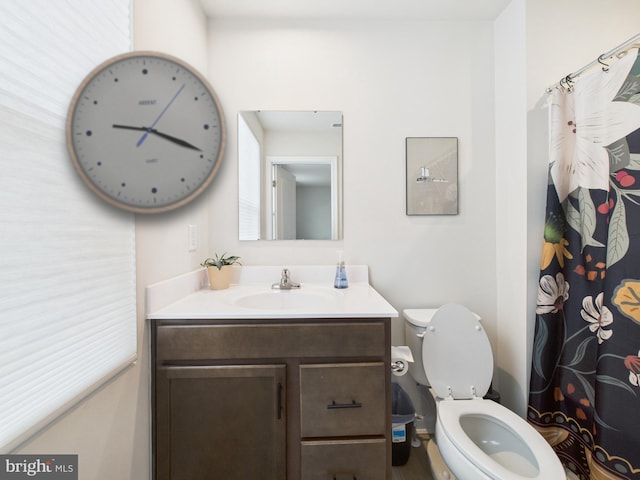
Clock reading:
{"hour": 9, "minute": 19, "second": 7}
